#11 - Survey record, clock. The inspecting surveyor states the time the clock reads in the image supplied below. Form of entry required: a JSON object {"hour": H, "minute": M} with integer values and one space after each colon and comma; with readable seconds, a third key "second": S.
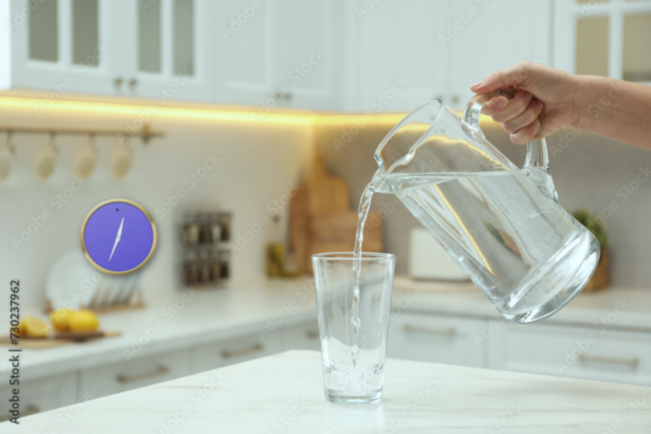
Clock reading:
{"hour": 12, "minute": 34}
